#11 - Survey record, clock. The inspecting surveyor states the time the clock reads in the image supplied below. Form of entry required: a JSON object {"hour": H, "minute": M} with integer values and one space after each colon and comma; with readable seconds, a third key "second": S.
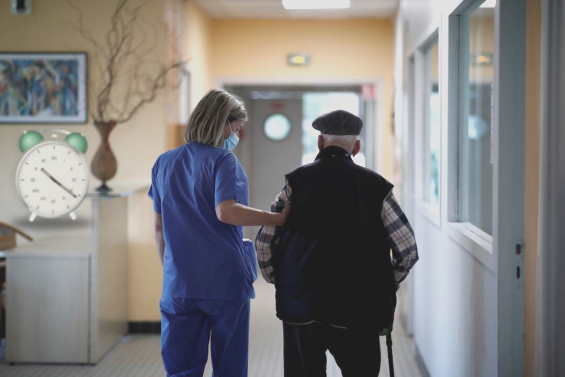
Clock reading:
{"hour": 10, "minute": 21}
